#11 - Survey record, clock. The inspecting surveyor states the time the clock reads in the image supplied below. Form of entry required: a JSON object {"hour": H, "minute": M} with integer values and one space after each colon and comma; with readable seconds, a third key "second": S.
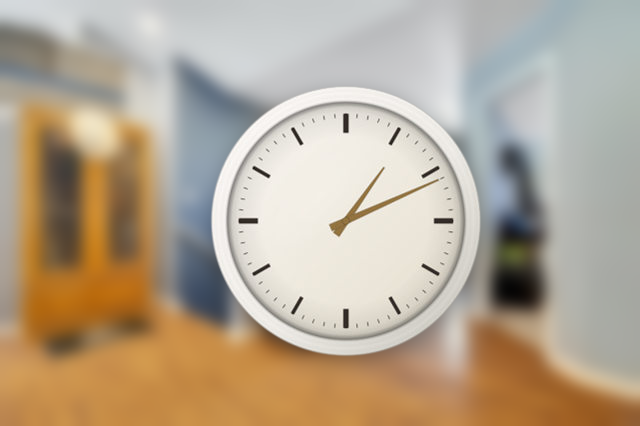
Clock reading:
{"hour": 1, "minute": 11}
